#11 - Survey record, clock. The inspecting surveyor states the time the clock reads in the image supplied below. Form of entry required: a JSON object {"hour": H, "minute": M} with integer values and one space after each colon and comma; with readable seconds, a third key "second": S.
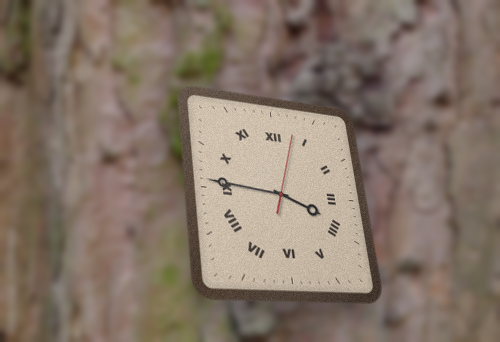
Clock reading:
{"hour": 3, "minute": 46, "second": 3}
